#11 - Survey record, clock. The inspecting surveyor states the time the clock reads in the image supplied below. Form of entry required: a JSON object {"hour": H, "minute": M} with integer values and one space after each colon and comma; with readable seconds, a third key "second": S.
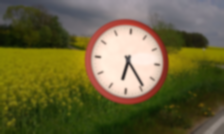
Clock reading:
{"hour": 6, "minute": 24}
